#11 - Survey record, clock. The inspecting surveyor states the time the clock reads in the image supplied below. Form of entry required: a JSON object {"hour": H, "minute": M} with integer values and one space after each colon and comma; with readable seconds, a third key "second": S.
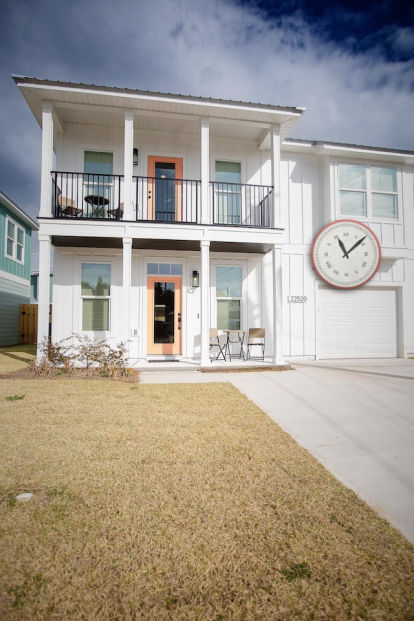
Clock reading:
{"hour": 11, "minute": 8}
